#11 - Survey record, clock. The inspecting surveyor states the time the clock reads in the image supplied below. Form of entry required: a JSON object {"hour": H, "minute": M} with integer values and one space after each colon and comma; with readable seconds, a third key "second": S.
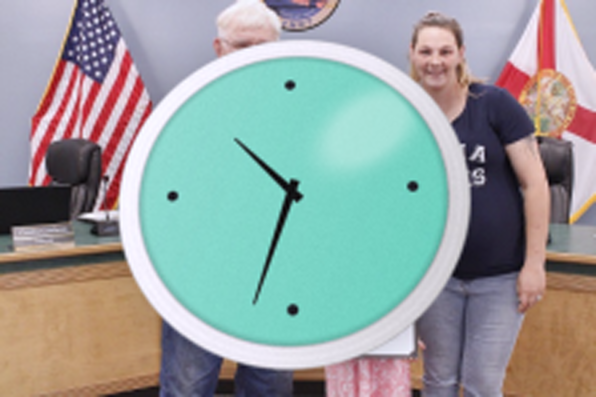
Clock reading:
{"hour": 10, "minute": 33}
